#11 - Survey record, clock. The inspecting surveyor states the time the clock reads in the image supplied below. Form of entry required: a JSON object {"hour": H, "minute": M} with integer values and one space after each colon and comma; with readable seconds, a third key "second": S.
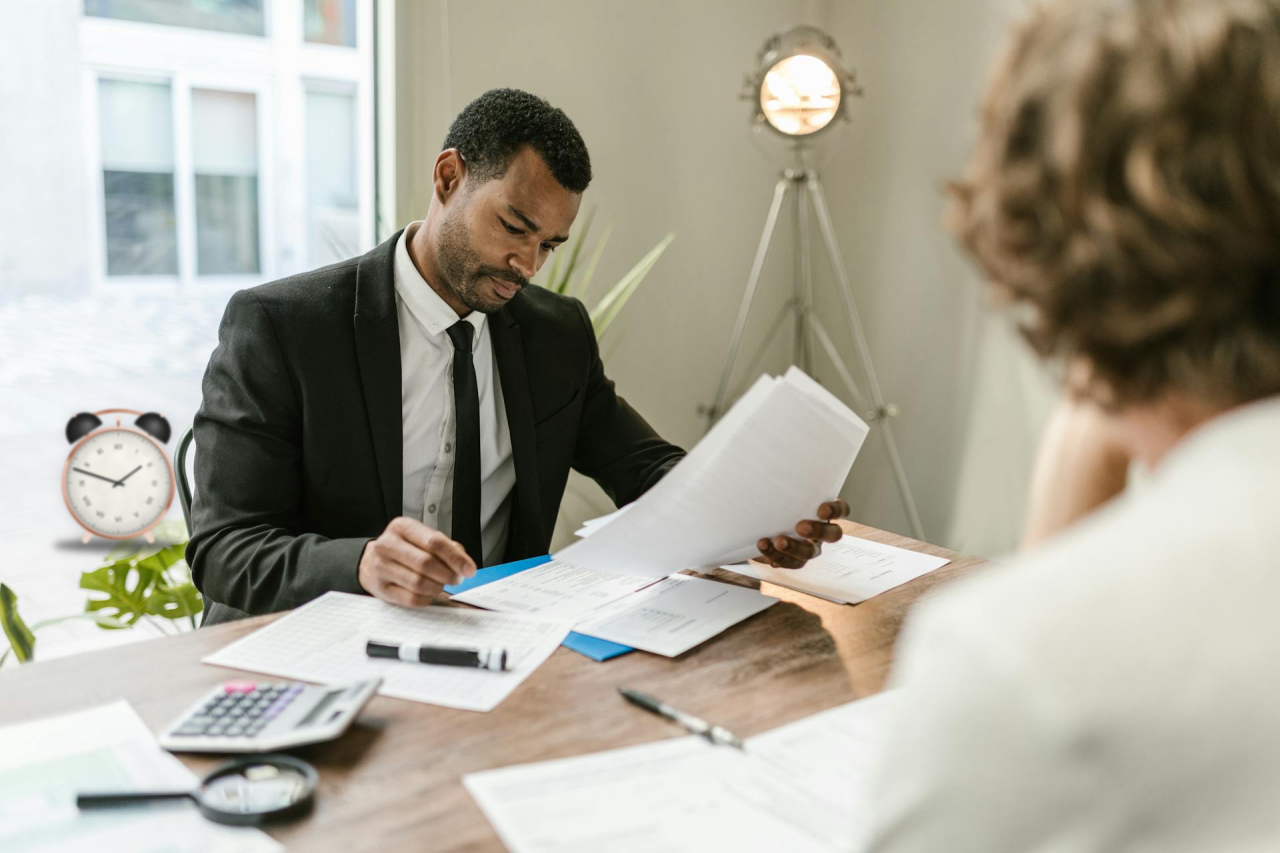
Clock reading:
{"hour": 1, "minute": 48}
